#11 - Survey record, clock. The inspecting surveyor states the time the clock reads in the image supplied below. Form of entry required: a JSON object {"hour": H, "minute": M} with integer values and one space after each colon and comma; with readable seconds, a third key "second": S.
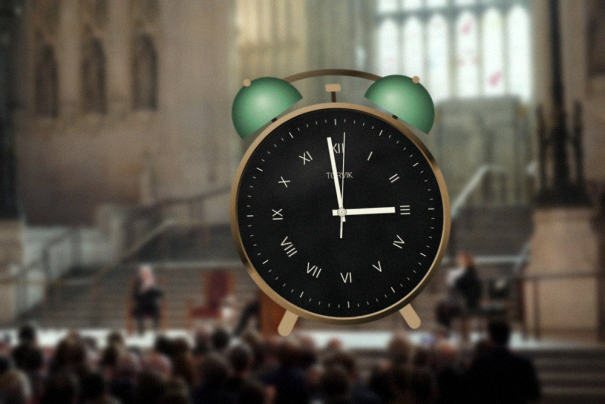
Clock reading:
{"hour": 2, "minute": 59, "second": 1}
